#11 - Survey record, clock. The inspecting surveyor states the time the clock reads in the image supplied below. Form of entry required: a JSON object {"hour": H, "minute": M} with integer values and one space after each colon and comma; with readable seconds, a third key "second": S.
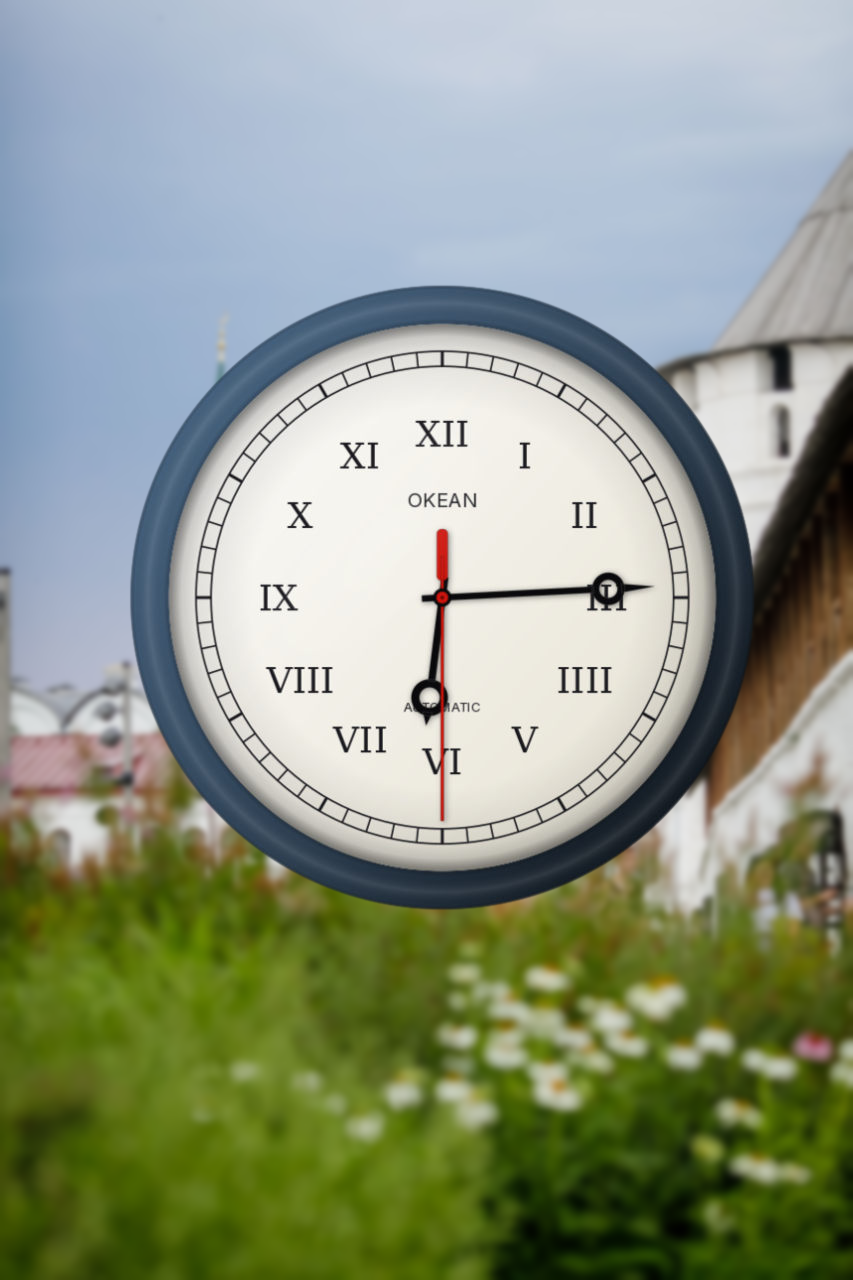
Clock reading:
{"hour": 6, "minute": 14, "second": 30}
